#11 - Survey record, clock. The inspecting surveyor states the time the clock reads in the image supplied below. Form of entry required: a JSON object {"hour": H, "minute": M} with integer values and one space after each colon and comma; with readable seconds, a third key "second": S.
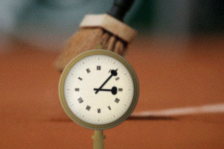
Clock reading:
{"hour": 3, "minute": 7}
